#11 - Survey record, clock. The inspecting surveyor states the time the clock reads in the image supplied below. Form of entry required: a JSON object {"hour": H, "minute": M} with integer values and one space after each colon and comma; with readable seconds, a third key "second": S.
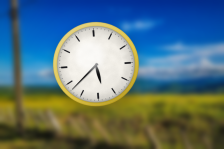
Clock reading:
{"hour": 5, "minute": 38}
